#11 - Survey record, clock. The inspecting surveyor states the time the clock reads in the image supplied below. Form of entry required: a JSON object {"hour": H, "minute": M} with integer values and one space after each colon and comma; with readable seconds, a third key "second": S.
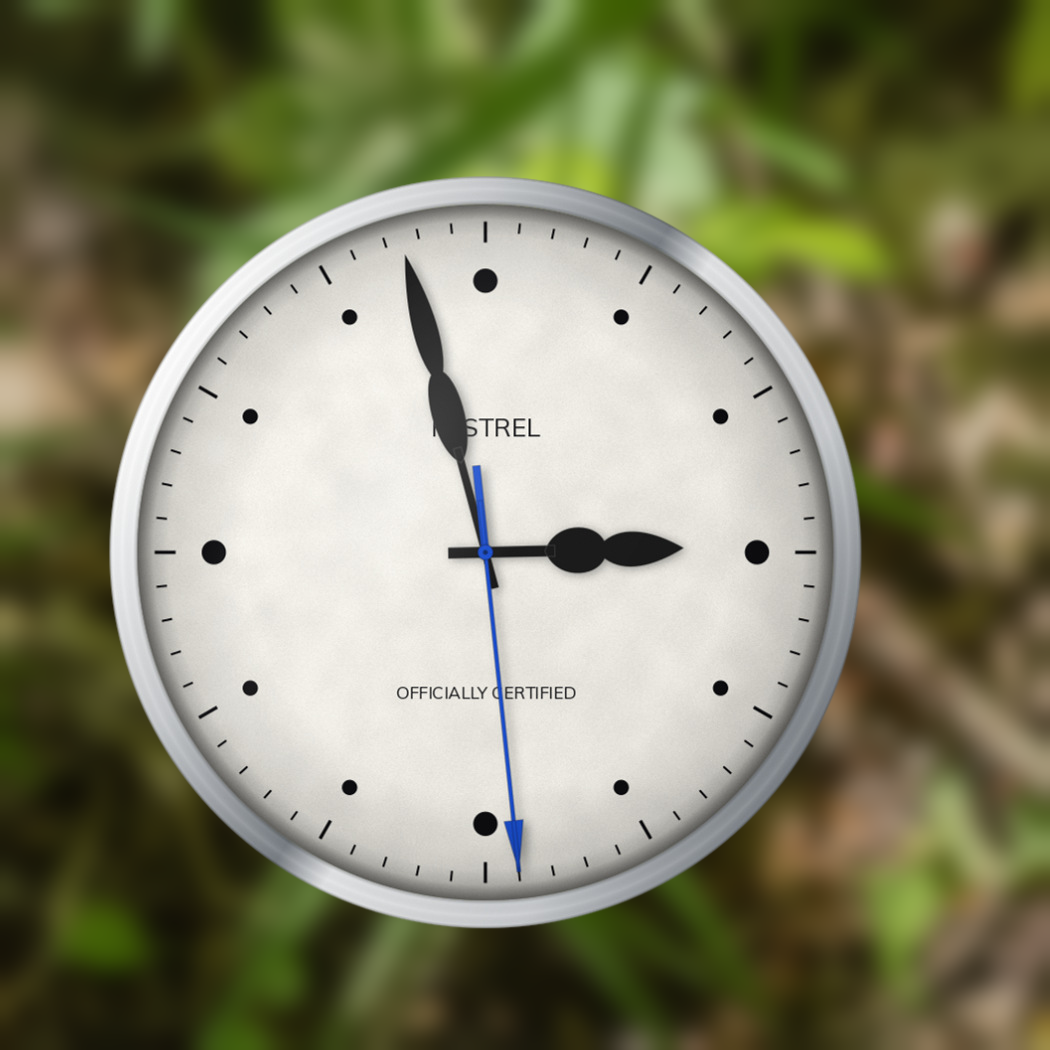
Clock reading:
{"hour": 2, "minute": 57, "second": 29}
